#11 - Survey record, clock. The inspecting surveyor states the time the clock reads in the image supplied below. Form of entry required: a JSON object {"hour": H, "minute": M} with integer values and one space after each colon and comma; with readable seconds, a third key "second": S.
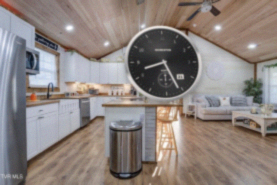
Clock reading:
{"hour": 8, "minute": 26}
